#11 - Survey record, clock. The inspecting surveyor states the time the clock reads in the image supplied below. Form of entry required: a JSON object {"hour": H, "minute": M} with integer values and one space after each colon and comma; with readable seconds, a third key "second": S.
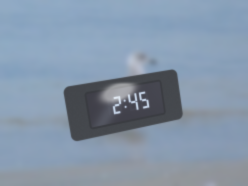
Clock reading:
{"hour": 2, "minute": 45}
